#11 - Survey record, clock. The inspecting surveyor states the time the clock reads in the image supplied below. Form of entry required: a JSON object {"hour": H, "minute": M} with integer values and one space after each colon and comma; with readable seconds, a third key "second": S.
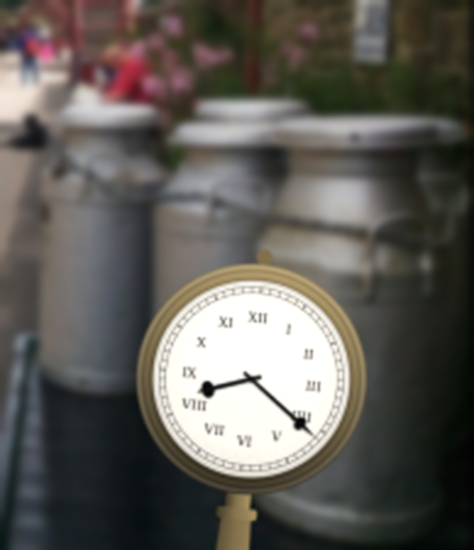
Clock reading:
{"hour": 8, "minute": 21}
